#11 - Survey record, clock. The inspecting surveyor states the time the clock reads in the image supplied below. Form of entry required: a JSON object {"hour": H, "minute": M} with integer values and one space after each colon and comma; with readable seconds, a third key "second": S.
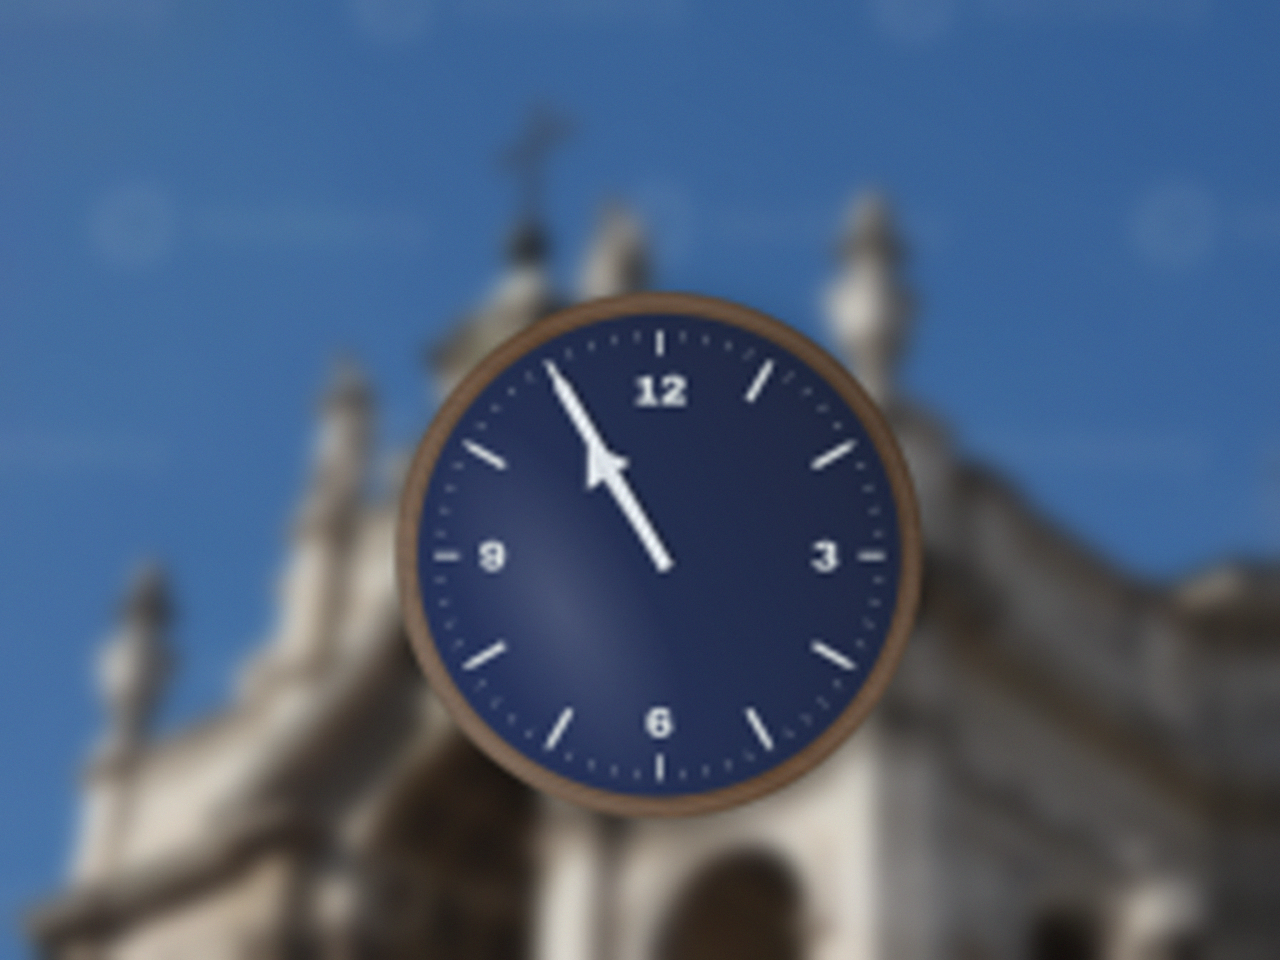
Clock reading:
{"hour": 10, "minute": 55}
